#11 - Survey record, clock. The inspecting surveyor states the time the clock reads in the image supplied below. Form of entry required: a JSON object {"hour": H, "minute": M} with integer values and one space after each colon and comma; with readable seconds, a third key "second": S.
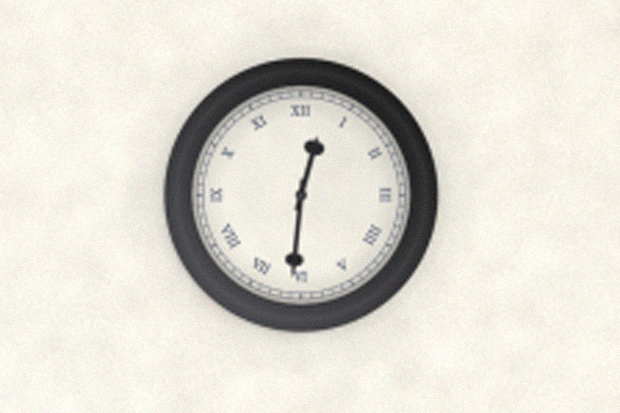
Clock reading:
{"hour": 12, "minute": 31}
